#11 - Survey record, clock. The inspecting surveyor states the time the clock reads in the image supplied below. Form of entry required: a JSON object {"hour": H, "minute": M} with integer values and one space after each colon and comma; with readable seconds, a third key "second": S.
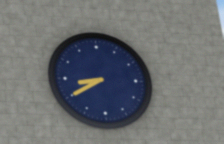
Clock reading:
{"hour": 8, "minute": 40}
